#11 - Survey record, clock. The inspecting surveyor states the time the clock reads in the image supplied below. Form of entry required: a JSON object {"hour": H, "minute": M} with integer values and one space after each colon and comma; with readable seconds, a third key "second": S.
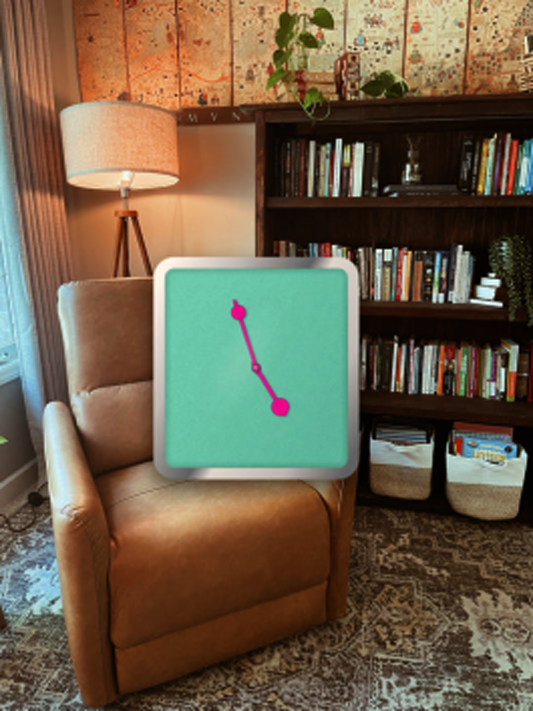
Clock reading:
{"hour": 4, "minute": 57}
